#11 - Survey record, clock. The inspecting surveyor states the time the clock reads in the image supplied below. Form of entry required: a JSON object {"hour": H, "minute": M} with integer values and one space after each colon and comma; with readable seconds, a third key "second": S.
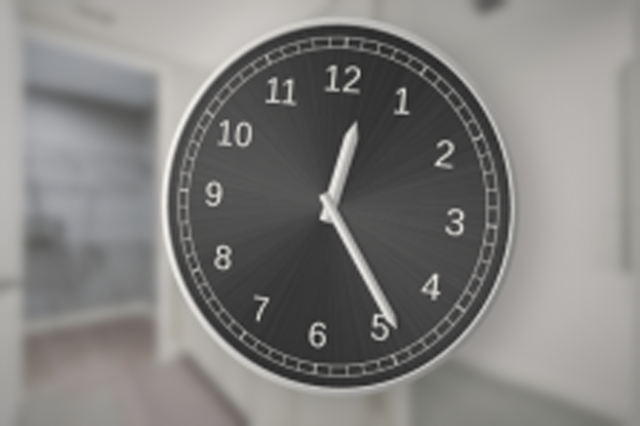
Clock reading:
{"hour": 12, "minute": 24}
